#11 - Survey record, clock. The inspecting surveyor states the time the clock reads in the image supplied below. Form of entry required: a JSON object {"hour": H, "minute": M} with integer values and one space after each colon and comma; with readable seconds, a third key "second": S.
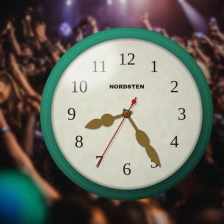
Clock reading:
{"hour": 8, "minute": 24, "second": 35}
